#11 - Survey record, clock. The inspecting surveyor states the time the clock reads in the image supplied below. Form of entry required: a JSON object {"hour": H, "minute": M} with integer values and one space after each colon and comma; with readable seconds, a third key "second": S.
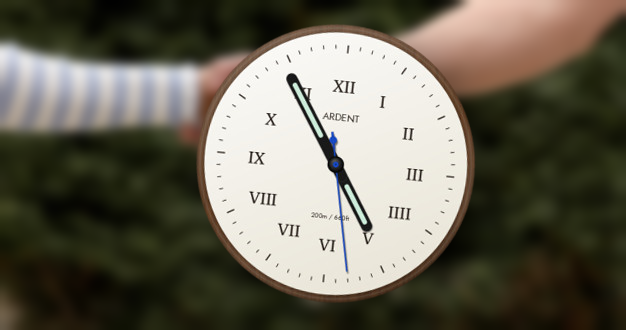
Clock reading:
{"hour": 4, "minute": 54, "second": 28}
